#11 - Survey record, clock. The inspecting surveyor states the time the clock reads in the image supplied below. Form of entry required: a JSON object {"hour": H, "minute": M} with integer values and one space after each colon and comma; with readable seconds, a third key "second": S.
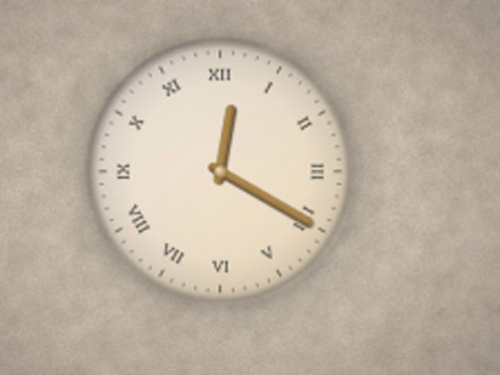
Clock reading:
{"hour": 12, "minute": 20}
